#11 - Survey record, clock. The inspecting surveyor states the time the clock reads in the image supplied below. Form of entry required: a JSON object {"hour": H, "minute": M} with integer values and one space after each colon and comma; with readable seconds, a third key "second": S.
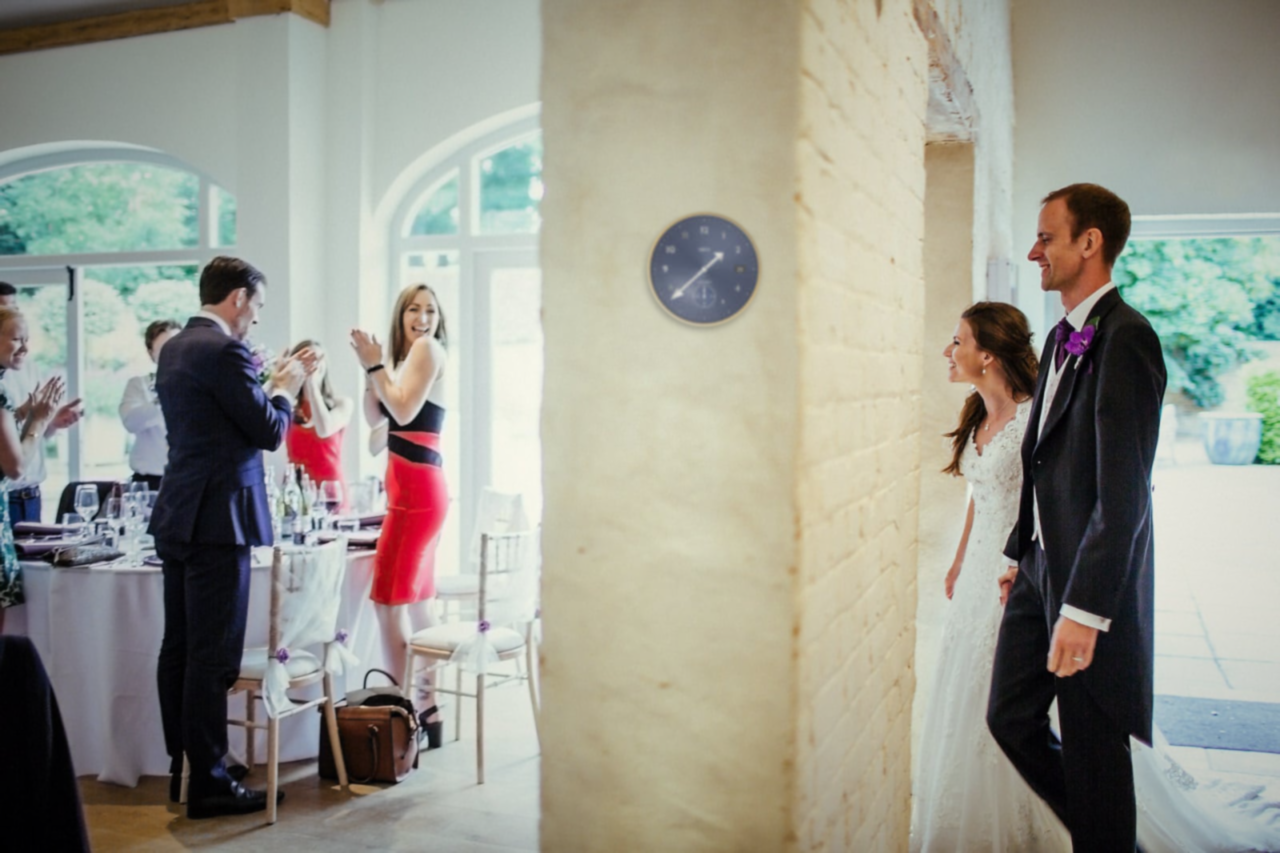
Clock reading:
{"hour": 1, "minute": 38}
